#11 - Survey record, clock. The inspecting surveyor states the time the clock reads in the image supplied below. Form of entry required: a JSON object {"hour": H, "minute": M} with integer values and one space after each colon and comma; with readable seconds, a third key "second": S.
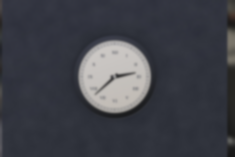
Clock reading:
{"hour": 2, "minute": 38}
